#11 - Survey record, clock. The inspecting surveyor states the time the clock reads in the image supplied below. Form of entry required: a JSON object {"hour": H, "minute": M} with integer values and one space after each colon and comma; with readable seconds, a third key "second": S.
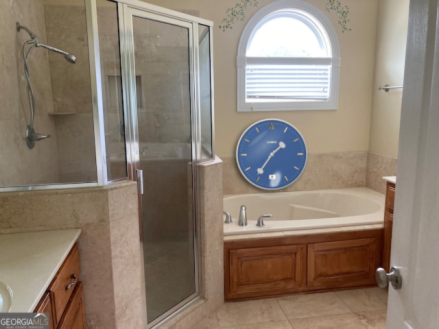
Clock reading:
{"hour": 1, "minute": 36}
